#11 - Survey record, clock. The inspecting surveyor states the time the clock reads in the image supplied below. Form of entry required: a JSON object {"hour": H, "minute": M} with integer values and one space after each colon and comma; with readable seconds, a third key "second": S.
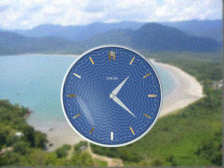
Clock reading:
{"hour": 1, "minute": 22}
